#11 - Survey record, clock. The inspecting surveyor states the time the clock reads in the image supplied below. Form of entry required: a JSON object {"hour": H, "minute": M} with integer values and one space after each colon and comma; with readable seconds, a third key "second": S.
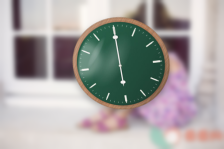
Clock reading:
{"hour": 6, "minute": 0}
